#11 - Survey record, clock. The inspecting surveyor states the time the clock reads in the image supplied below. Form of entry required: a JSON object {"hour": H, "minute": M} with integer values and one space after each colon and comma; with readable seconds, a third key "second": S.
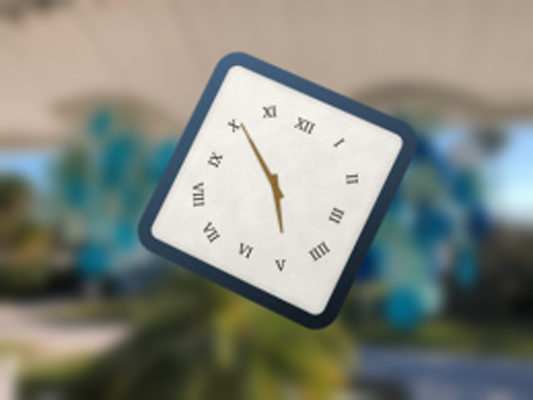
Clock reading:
{"hour": 4, "minute": 51}
